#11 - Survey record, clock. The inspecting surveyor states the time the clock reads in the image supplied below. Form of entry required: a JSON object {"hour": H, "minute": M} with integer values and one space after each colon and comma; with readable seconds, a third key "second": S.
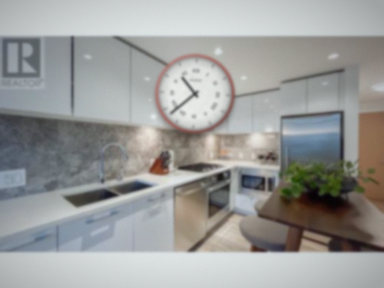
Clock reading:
{"hour": 10, "minute": 38}
